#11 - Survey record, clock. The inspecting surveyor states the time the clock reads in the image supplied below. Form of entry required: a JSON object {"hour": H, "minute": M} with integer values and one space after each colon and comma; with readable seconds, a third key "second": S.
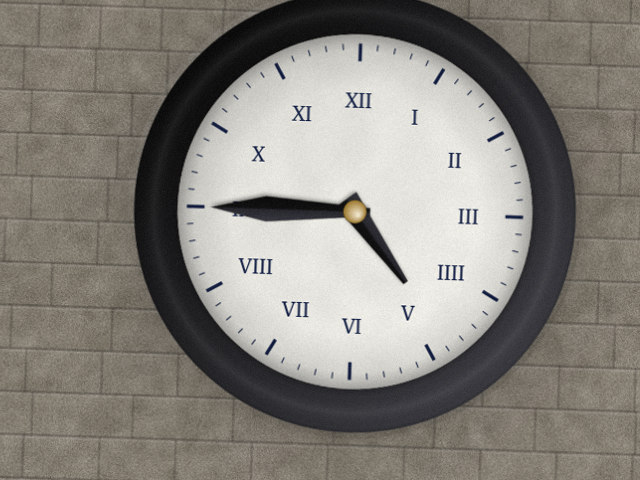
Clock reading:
{"hour": 4, "minute": 45}
